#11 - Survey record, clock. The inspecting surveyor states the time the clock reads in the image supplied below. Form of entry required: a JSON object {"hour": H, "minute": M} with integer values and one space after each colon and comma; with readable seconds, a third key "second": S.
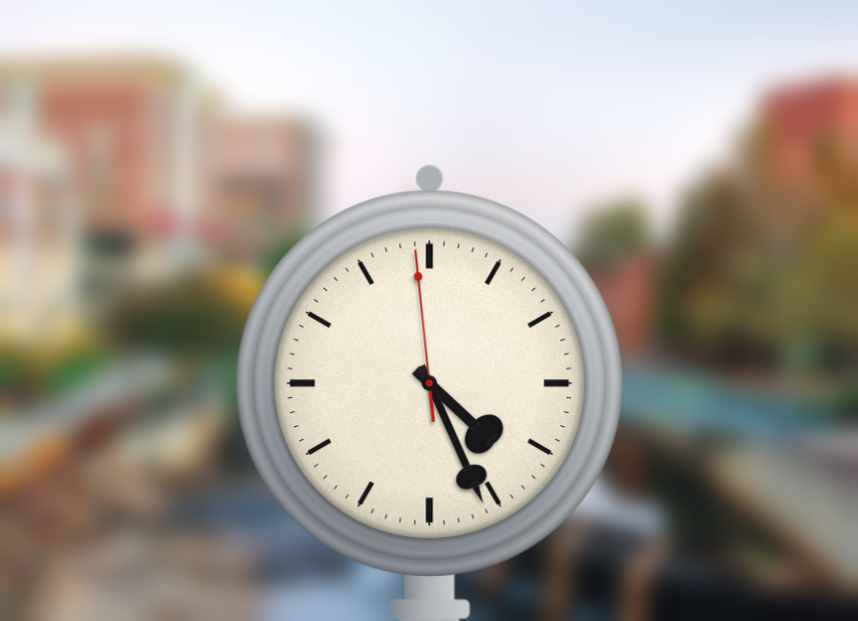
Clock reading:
{"hour": 4, "minute": 25, "second": 59}
